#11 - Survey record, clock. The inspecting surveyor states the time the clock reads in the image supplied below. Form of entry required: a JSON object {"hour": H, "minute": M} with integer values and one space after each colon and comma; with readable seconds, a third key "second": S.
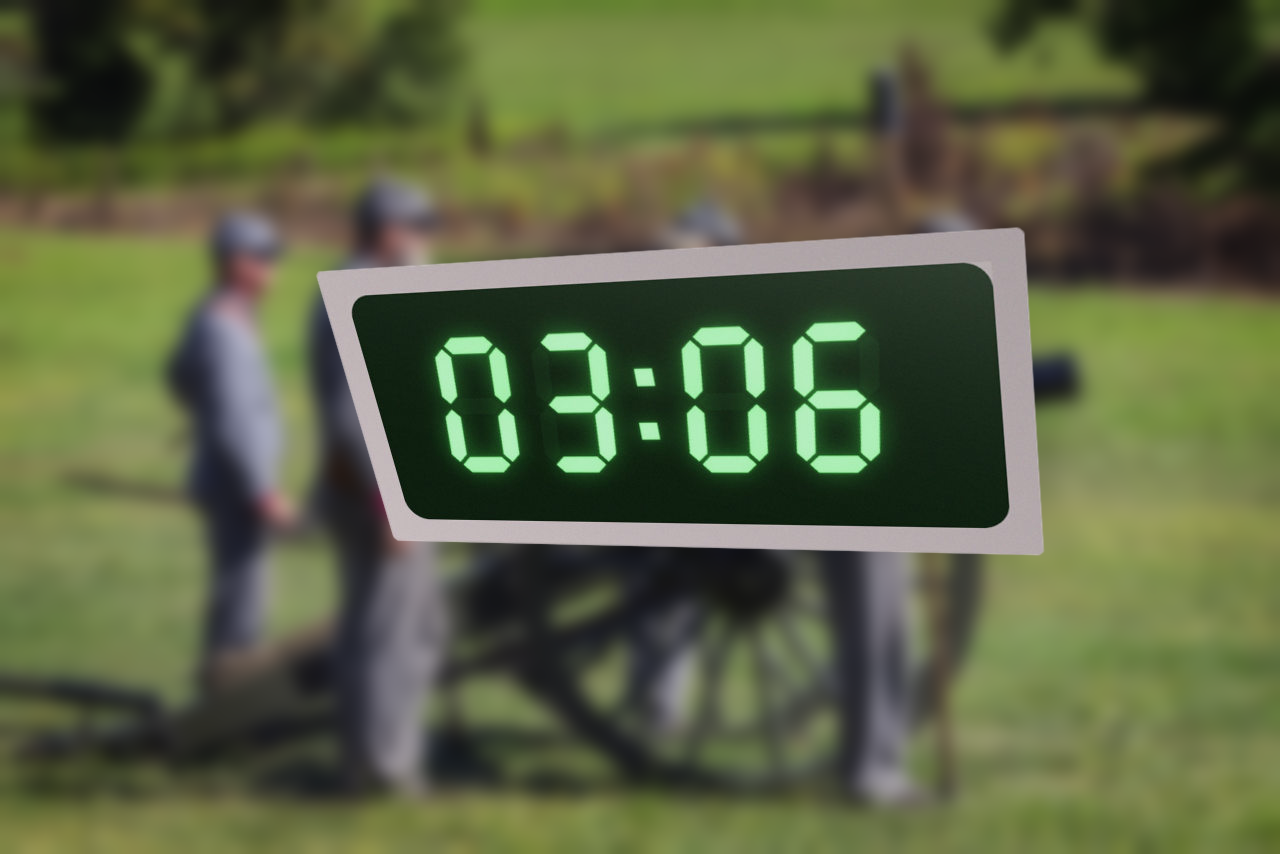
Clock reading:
{"hour": 3, "minute": 6}
